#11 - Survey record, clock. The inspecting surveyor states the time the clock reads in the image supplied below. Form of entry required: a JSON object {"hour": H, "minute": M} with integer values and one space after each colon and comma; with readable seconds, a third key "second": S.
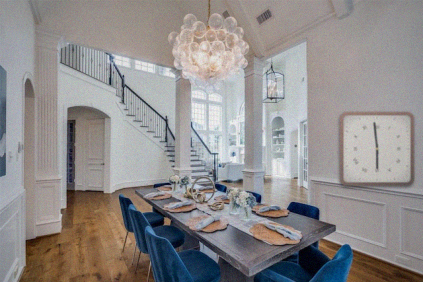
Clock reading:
{"hour": 5, "minute": 59}
